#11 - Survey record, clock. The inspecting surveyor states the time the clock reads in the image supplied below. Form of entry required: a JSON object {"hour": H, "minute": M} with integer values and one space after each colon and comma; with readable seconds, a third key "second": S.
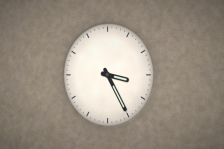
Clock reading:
{"hour": 3, "minute": 25}
